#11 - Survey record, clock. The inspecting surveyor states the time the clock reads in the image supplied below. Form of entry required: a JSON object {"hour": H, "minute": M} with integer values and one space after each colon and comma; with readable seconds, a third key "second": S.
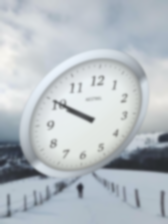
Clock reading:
{"hour": 9, "minute": 50}
